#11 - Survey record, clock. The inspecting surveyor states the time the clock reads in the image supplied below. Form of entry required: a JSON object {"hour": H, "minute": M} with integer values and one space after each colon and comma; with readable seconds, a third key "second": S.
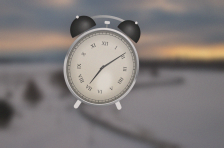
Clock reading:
{"hour": 7, "minute": 9}
